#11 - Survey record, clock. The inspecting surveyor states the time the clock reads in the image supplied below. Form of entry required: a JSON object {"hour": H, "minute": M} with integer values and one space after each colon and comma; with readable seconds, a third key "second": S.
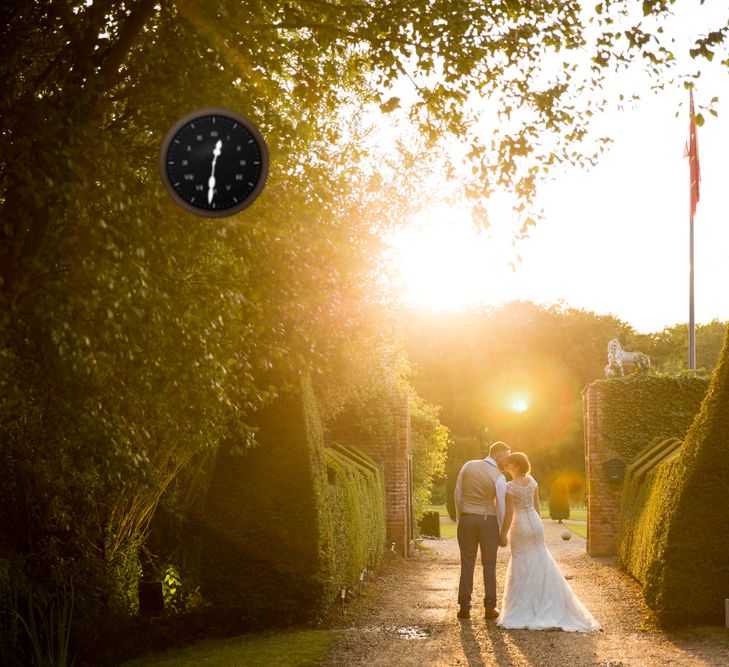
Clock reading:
{"hour": 12, "minute": 31}
